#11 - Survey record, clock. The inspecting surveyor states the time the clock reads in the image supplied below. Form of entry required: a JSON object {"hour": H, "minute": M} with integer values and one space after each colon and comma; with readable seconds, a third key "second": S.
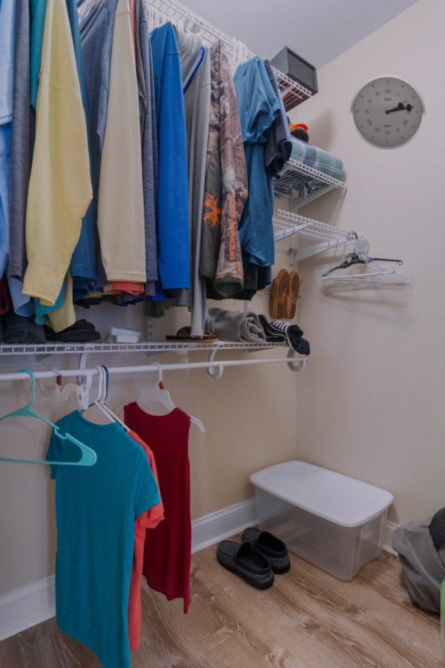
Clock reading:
{"hour": 2, "minute": 13}
